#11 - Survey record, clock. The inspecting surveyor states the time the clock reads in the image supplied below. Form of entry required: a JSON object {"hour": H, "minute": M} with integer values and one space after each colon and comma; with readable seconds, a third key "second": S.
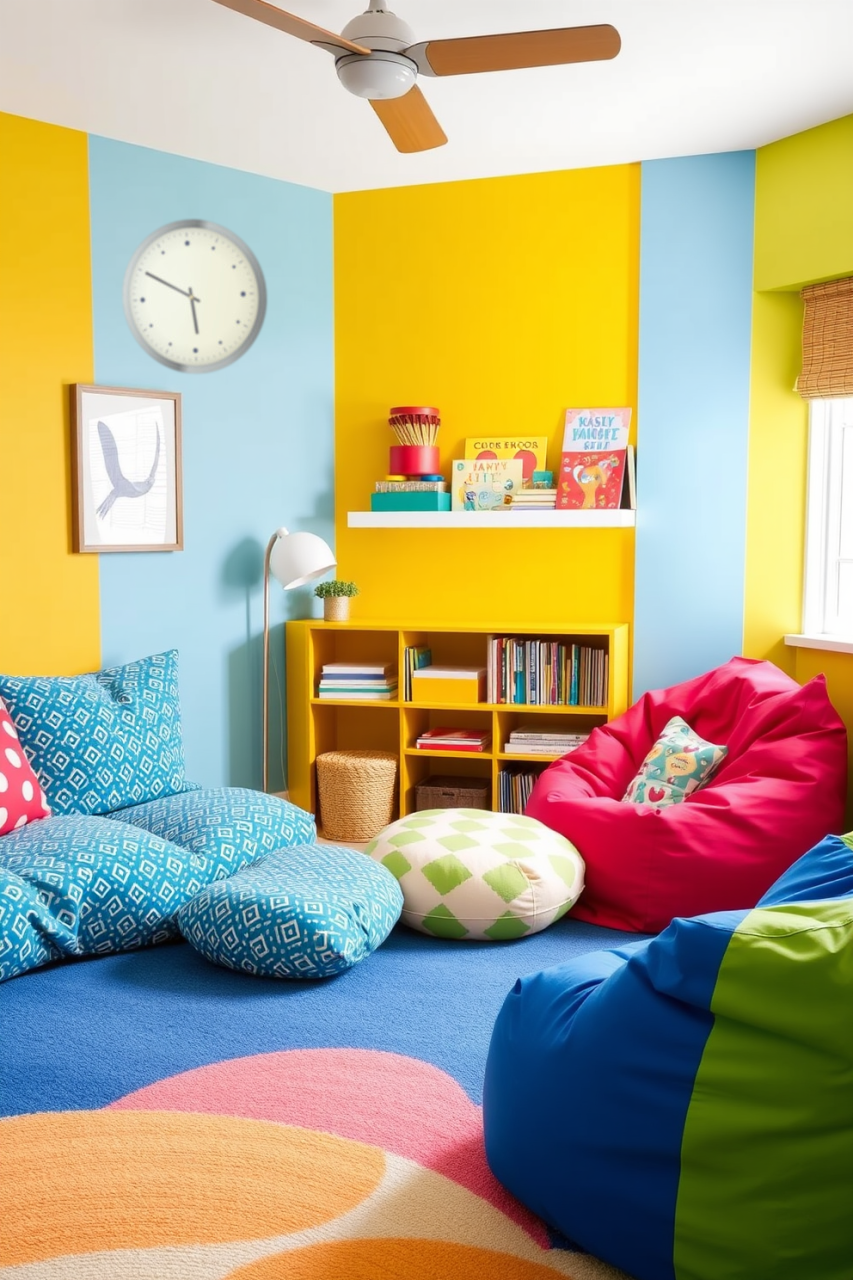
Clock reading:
{"hour": 5, "minute": 50}
